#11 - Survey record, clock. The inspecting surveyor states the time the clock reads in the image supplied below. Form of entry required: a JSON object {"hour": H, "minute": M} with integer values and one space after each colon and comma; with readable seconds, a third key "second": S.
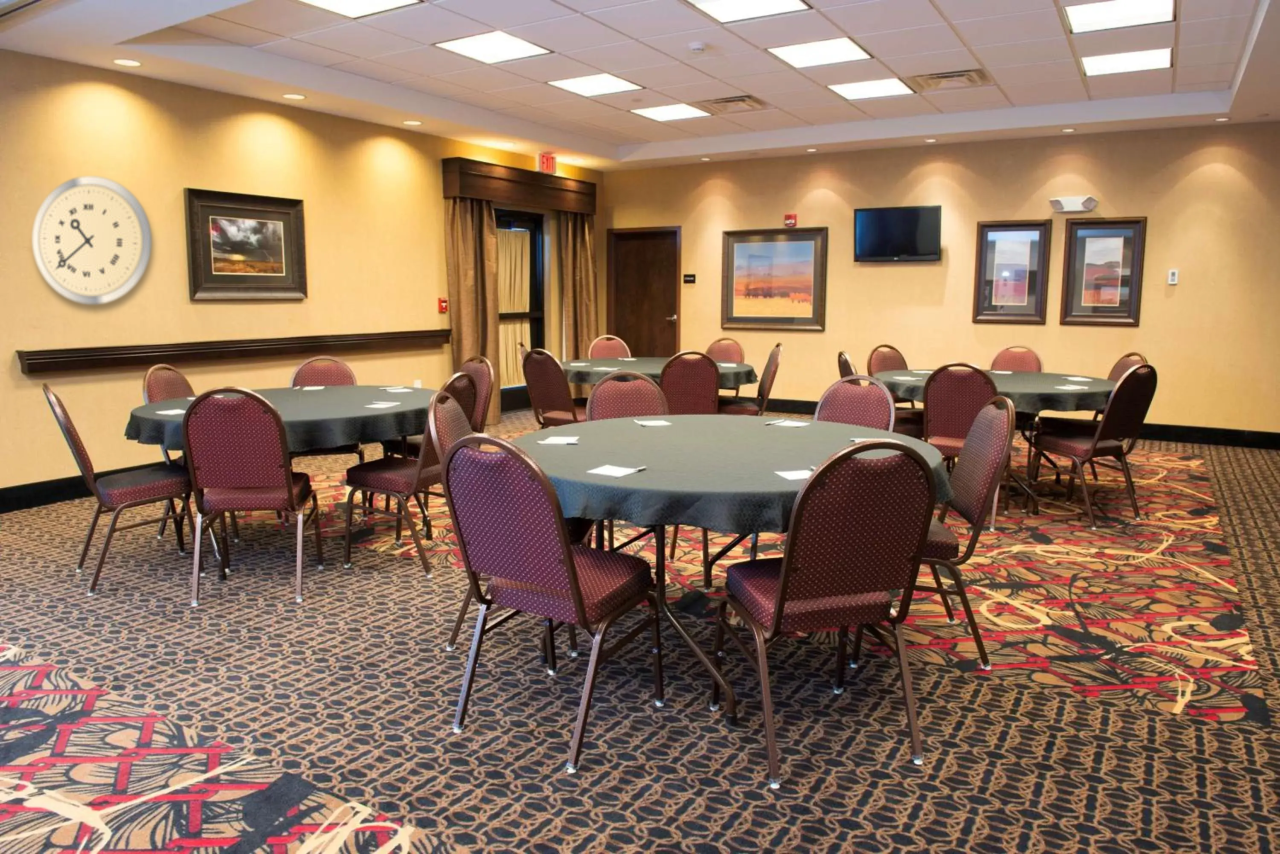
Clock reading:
{"hour": 10, "minute": 38}
